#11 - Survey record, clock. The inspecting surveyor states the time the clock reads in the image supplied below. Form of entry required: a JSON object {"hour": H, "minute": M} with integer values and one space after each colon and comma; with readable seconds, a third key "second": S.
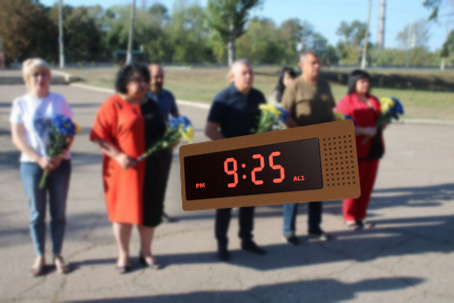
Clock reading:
{"hour": 9, "minute": 25}
